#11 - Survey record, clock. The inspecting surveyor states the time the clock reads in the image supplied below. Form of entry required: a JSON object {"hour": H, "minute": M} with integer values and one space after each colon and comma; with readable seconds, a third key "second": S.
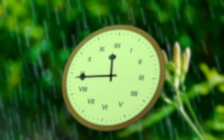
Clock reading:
{"hour": 11, "minute": 44}
